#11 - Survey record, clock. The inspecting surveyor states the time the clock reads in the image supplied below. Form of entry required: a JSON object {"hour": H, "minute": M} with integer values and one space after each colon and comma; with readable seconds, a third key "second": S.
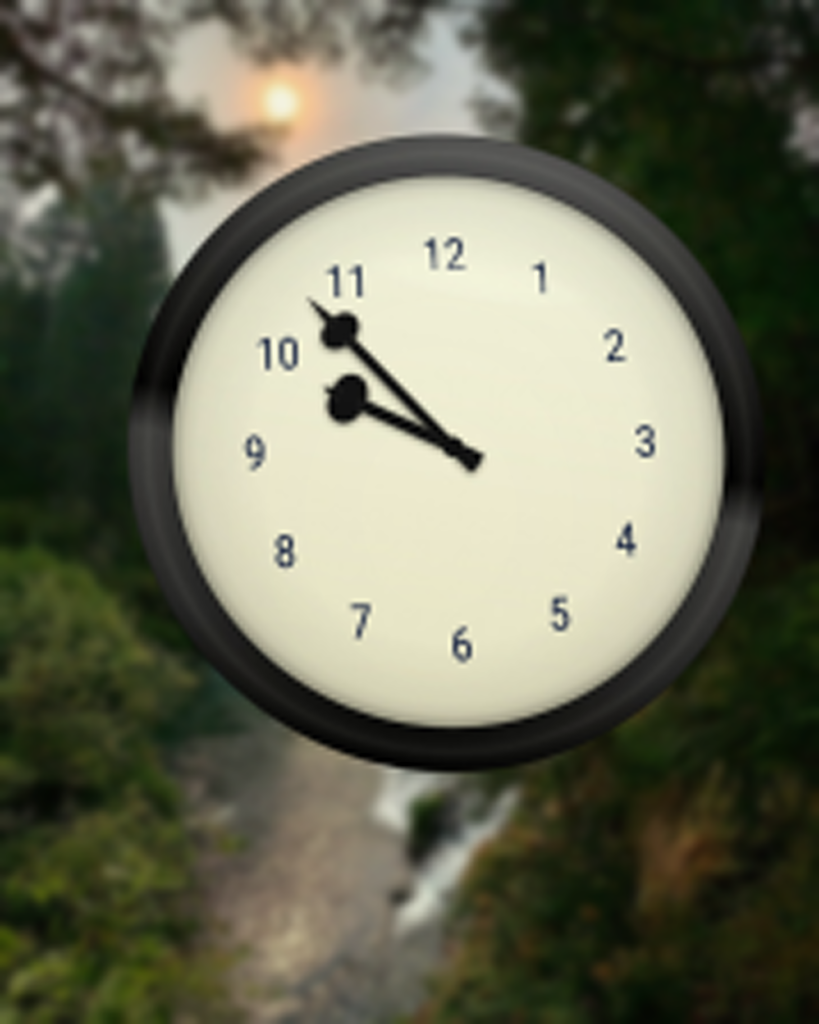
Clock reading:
{"hour": 9, "minute": 53}
